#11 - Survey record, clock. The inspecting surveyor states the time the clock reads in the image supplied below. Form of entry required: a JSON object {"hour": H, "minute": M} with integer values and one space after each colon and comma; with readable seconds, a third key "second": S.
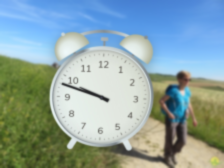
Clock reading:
{"hour": 9, "minute": 48}
